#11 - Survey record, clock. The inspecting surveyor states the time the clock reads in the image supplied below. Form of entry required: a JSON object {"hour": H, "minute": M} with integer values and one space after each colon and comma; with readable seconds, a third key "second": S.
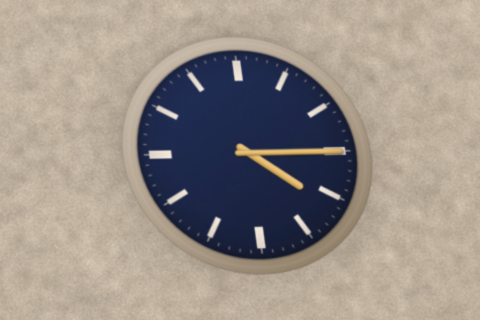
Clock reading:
{"hour": 4, "minute": 15}
